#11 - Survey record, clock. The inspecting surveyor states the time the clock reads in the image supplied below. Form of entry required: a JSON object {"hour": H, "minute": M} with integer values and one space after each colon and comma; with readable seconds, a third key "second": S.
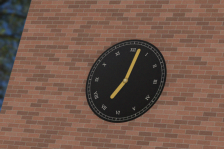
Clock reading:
{"hour": 7, "minute": 2}
